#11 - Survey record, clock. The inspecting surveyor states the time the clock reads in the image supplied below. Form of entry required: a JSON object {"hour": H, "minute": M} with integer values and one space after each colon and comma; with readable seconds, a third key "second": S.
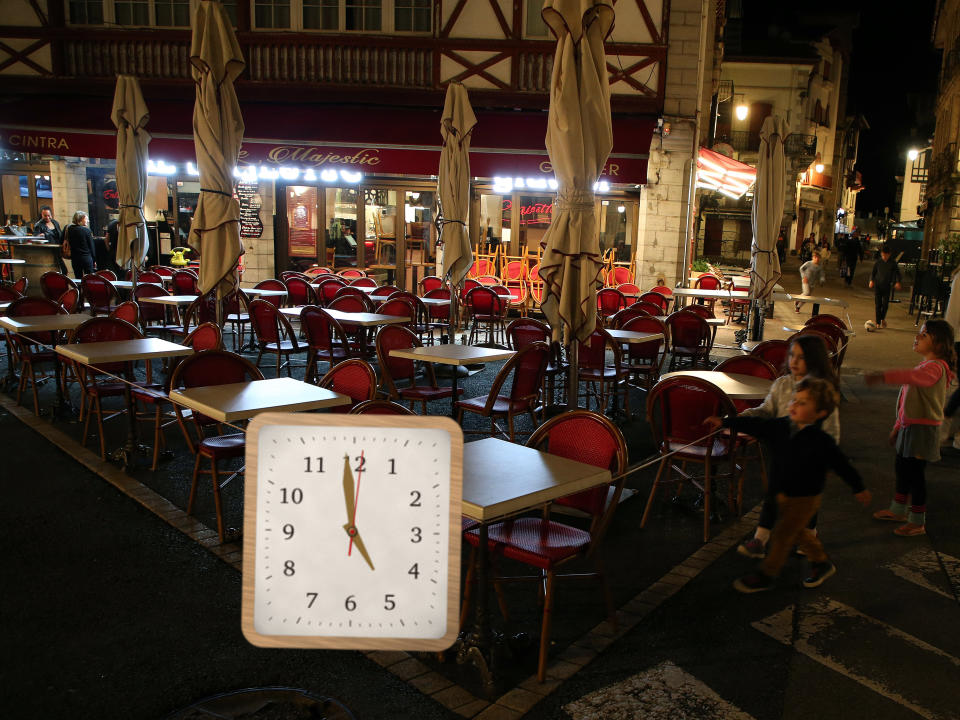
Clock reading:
{"hour": 4, "minute": 59, "second": 1}
